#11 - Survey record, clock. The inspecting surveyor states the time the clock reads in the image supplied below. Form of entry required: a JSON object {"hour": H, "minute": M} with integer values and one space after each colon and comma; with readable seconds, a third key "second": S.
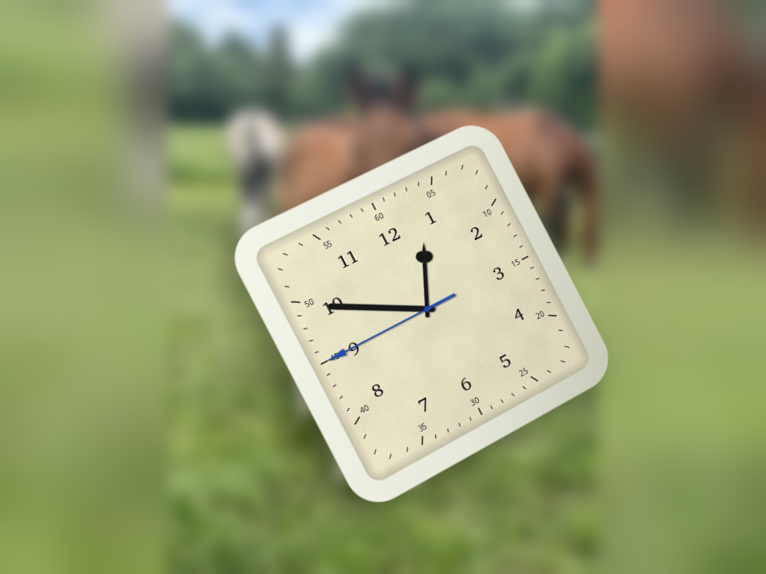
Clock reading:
{"hour": 12, "minute": 49, "second": 45}
